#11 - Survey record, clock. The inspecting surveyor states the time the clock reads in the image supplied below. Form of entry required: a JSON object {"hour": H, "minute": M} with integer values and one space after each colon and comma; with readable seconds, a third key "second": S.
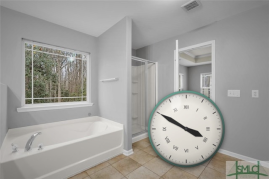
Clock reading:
{"hour": 3, "minute": 50}
